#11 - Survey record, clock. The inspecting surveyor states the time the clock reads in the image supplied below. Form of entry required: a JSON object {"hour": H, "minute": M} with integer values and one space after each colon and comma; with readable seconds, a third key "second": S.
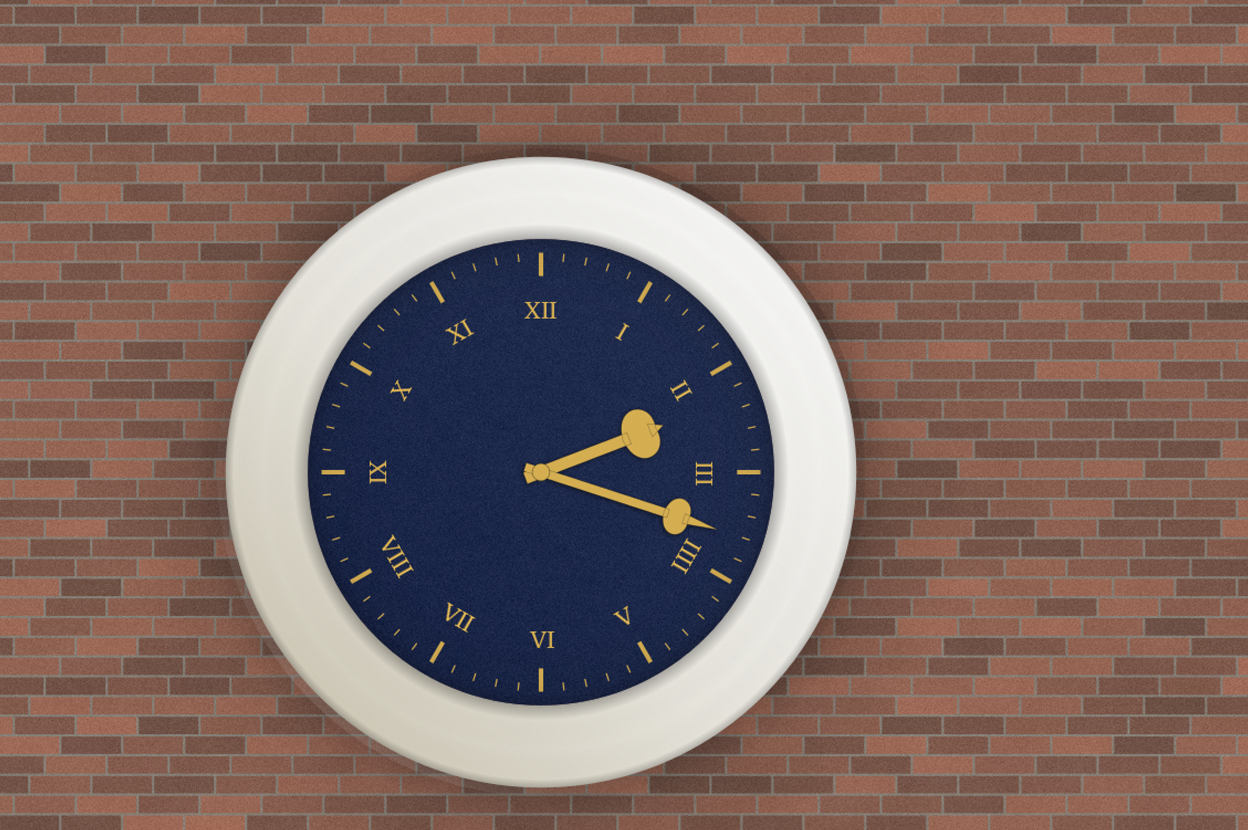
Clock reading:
{"hour": 2, "minute": 18}
